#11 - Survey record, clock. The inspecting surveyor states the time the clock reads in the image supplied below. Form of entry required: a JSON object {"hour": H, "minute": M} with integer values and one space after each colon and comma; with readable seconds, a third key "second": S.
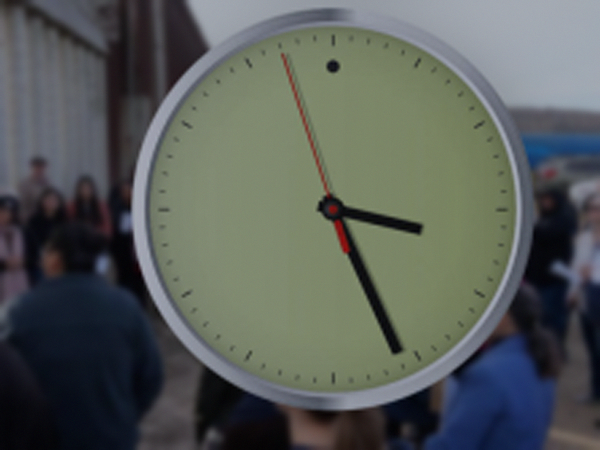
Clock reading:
{"hour": 3, "minute": 25, "second": 57}
